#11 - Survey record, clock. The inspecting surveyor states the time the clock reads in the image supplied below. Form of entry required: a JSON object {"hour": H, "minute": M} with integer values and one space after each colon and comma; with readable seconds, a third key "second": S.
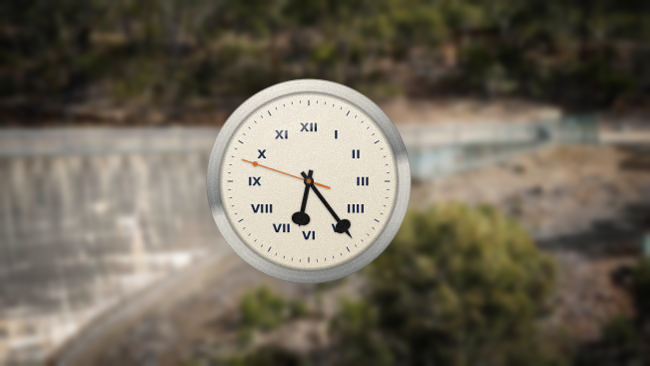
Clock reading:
{"hour": 6, "minute": 23, "second": 48}
